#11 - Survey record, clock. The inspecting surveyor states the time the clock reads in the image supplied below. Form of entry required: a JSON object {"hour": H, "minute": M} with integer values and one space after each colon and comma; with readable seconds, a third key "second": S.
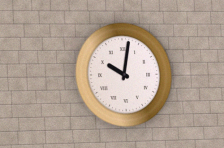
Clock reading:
{"hour": 10, "minute": 2}
